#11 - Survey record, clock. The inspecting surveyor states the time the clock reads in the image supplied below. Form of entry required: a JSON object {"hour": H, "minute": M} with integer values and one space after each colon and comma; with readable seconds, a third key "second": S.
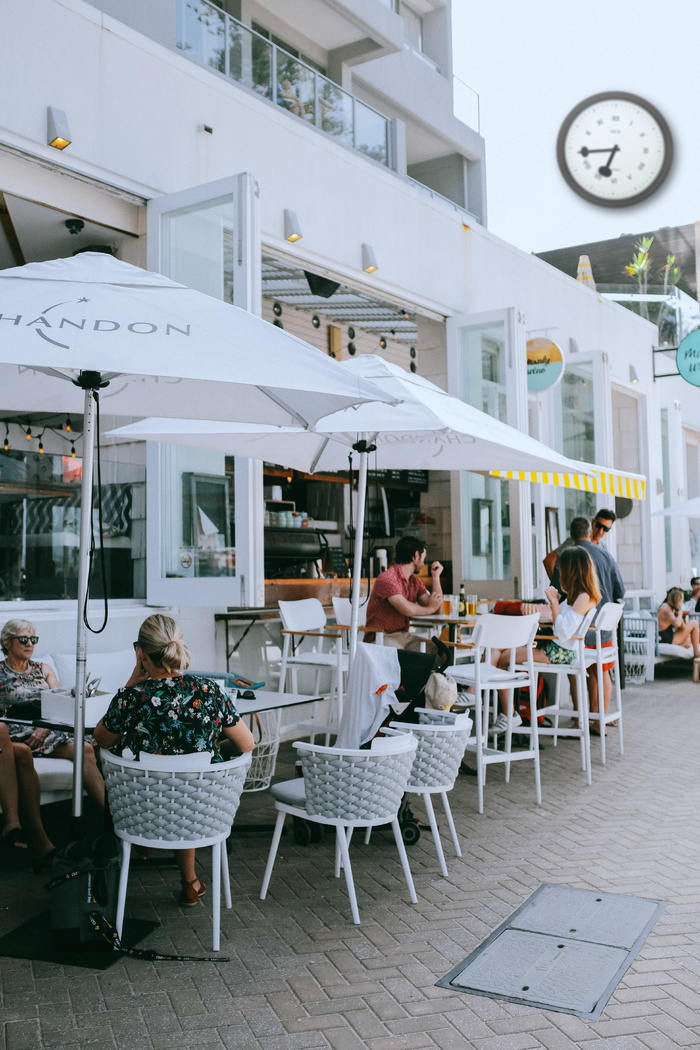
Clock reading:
{"hour": 6, "minute": 44}
